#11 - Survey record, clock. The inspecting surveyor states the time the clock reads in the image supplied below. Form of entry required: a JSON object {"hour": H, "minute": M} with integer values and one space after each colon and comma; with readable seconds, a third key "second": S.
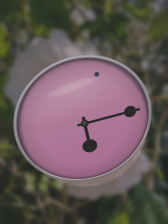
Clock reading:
{"hour": 5, "minute": 11}
